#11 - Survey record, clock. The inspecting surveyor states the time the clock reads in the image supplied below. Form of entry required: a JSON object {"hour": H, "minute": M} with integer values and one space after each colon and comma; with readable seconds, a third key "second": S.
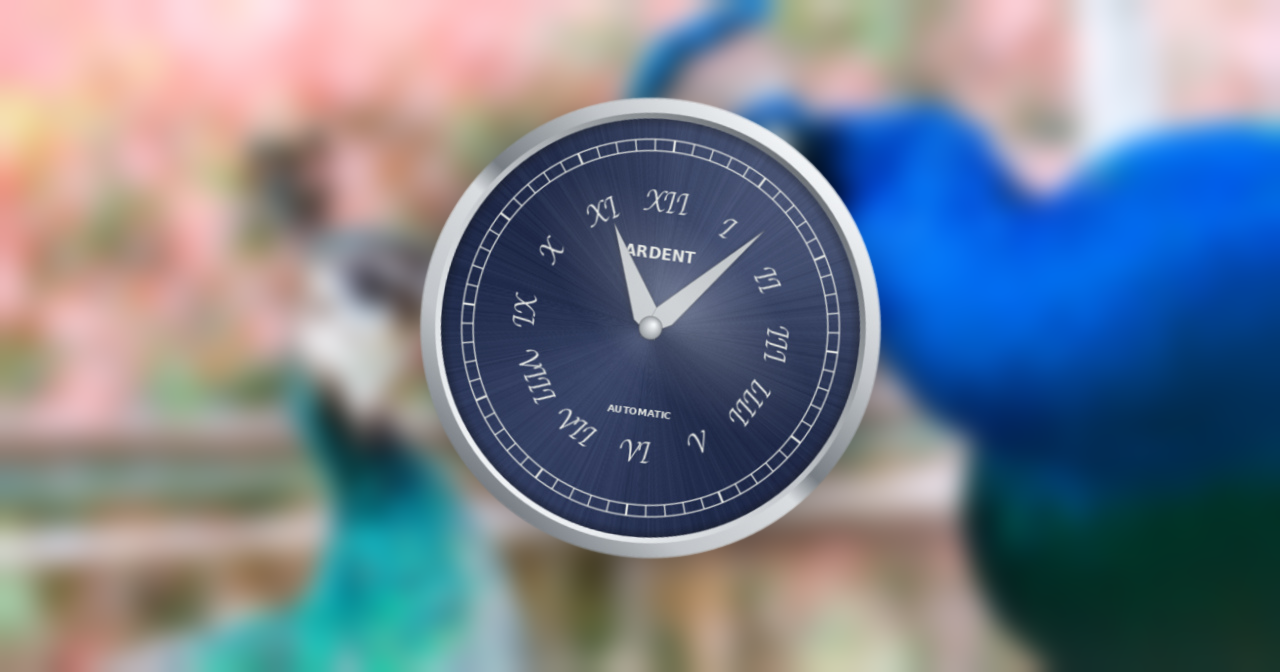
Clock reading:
{"hour": 11, "minute": 7}
